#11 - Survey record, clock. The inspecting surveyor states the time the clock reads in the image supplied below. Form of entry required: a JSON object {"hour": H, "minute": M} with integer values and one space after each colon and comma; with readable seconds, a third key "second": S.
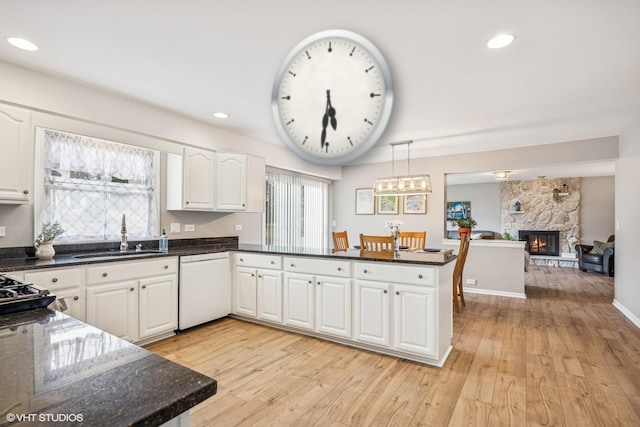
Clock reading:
{"hour": 5, "minute": 31}
